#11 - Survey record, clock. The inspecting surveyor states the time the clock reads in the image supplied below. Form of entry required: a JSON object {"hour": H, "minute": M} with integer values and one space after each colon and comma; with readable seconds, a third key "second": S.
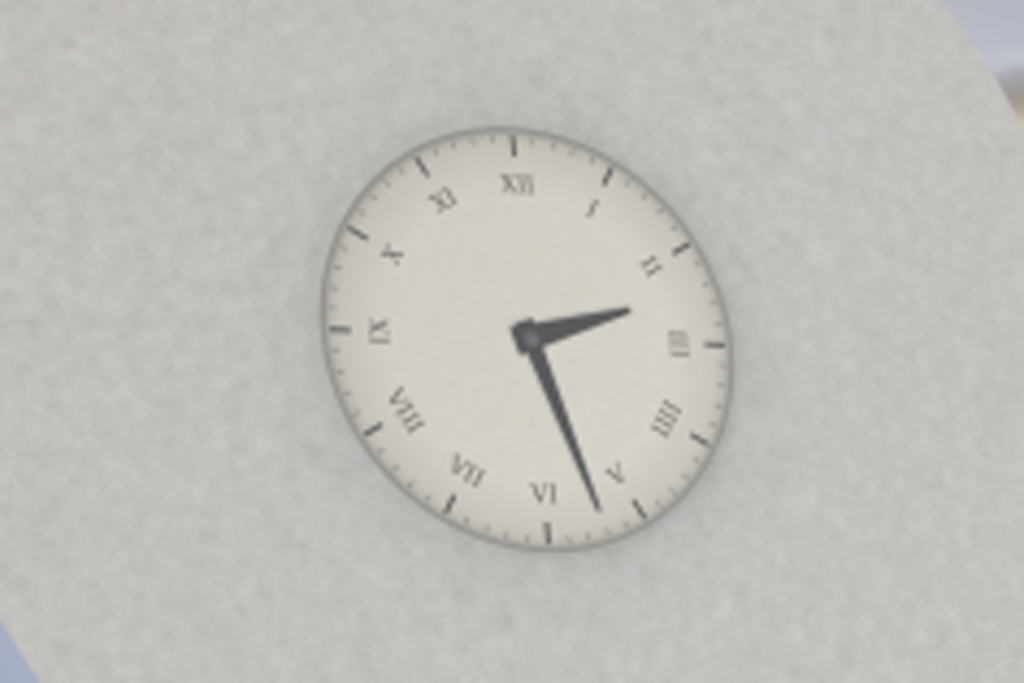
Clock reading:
{"hour": 2, "minute": 27}
